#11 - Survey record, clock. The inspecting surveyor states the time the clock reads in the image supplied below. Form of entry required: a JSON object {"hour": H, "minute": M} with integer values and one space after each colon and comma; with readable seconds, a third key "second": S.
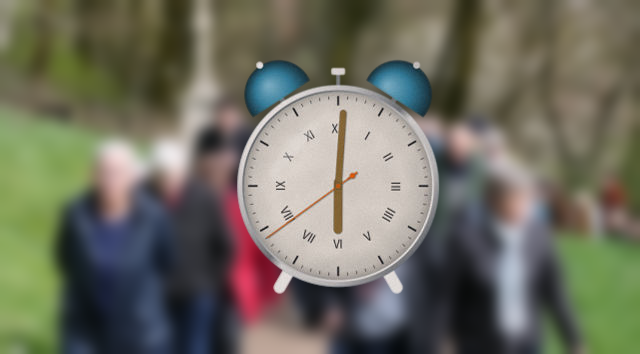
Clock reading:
{"hour": 6, "minute": 0, "second": 39}
